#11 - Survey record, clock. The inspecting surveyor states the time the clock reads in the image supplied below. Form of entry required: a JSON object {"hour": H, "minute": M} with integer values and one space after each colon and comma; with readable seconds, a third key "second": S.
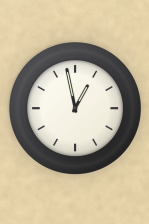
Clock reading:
{"hour": 12, "minute": 58}
